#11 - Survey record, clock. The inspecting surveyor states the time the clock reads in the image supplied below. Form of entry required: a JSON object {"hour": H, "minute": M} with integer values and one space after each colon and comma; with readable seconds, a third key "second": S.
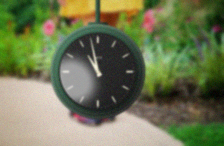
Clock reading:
{"hour": 10, "minute": 58}
